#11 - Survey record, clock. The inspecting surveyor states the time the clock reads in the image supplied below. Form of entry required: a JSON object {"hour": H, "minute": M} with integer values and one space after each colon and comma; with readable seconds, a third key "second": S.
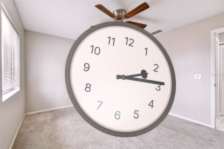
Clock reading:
{"hour": 2, "minute": 14}
